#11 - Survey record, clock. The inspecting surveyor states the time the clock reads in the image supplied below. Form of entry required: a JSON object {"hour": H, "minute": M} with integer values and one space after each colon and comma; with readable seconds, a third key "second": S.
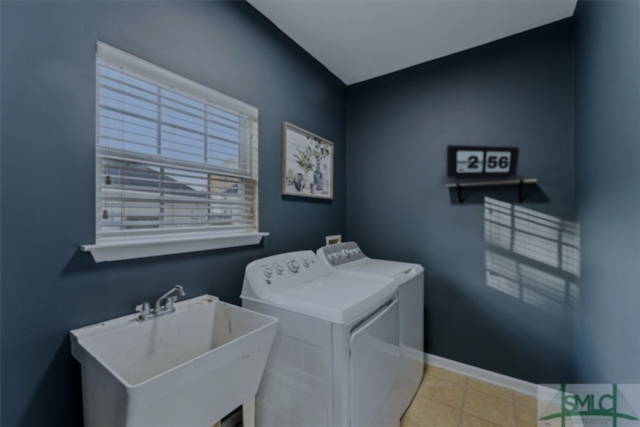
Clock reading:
{"hour": 2, "minute": 56}
